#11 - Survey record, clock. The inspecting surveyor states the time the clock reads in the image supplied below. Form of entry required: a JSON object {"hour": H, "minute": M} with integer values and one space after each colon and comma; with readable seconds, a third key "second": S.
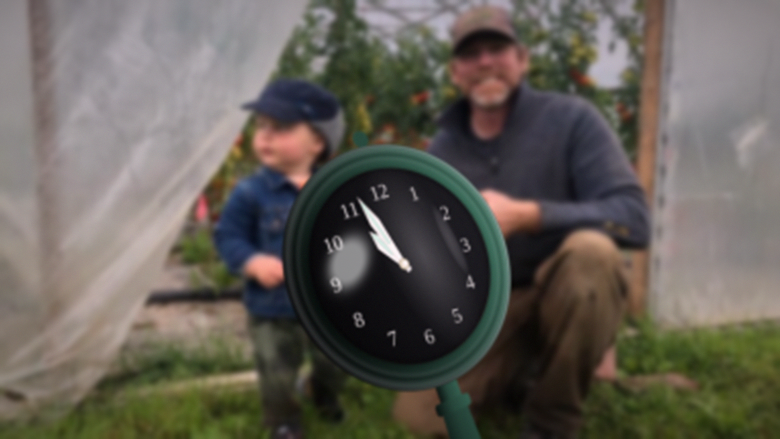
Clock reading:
{"hour": 10, "minute": 57}
